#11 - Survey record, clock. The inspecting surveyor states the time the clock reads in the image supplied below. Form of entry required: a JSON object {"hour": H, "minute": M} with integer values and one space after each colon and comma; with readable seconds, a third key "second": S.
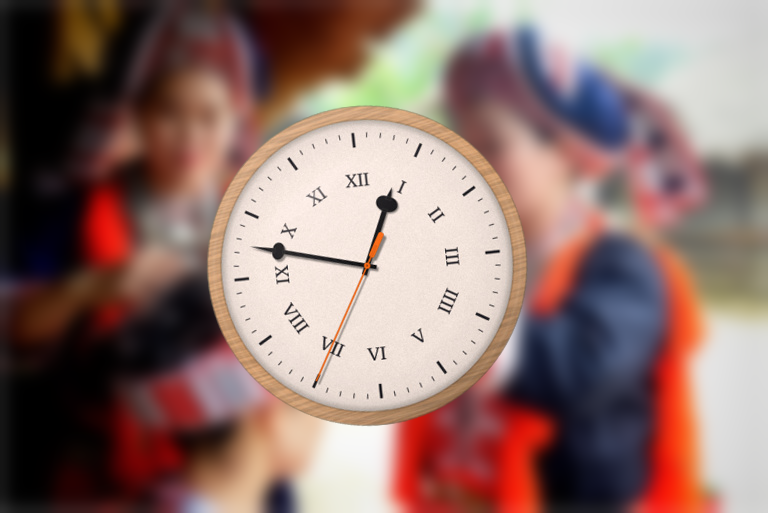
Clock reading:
{"hour": 12, "minute": 47, "second": 35}
